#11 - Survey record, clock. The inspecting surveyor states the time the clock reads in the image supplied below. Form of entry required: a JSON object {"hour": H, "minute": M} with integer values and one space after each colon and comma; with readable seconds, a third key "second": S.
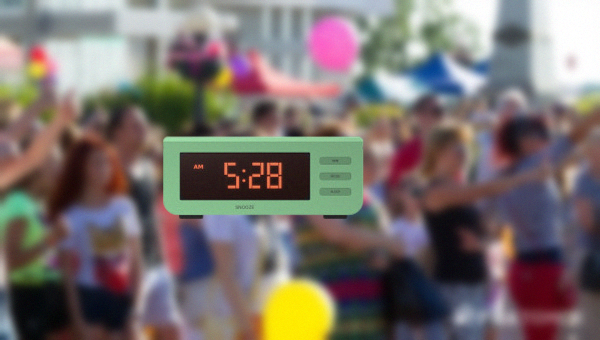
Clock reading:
{"hour": 5, "minute": 28}
